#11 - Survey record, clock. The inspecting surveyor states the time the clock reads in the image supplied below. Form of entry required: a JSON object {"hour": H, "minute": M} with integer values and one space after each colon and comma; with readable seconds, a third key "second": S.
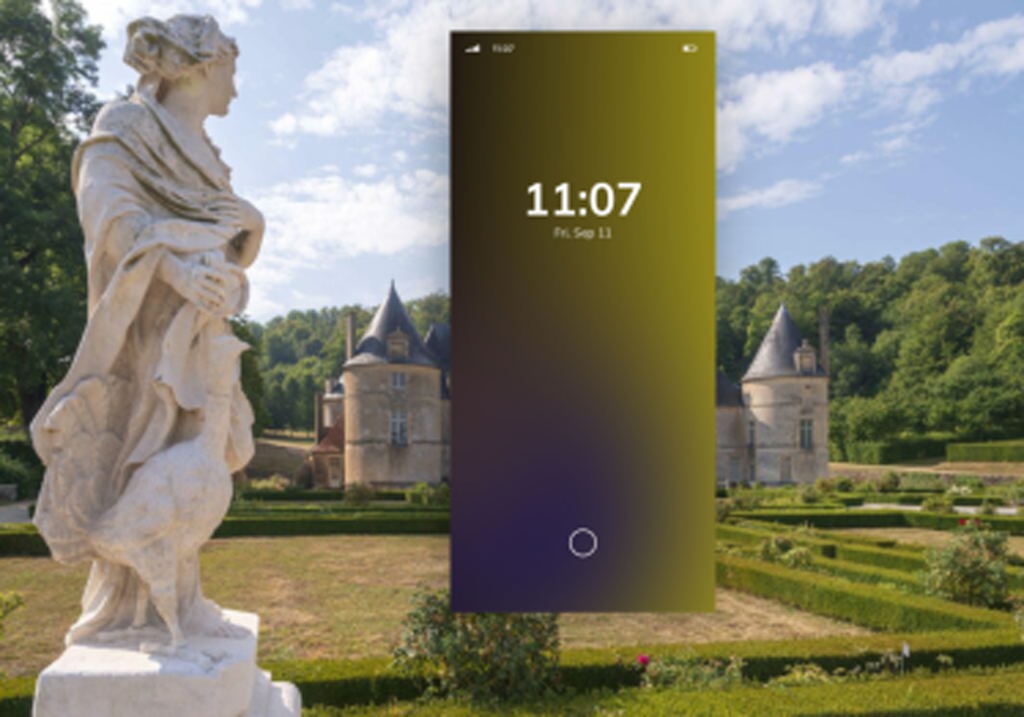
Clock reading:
{"hour": 11, "minute": 7}
